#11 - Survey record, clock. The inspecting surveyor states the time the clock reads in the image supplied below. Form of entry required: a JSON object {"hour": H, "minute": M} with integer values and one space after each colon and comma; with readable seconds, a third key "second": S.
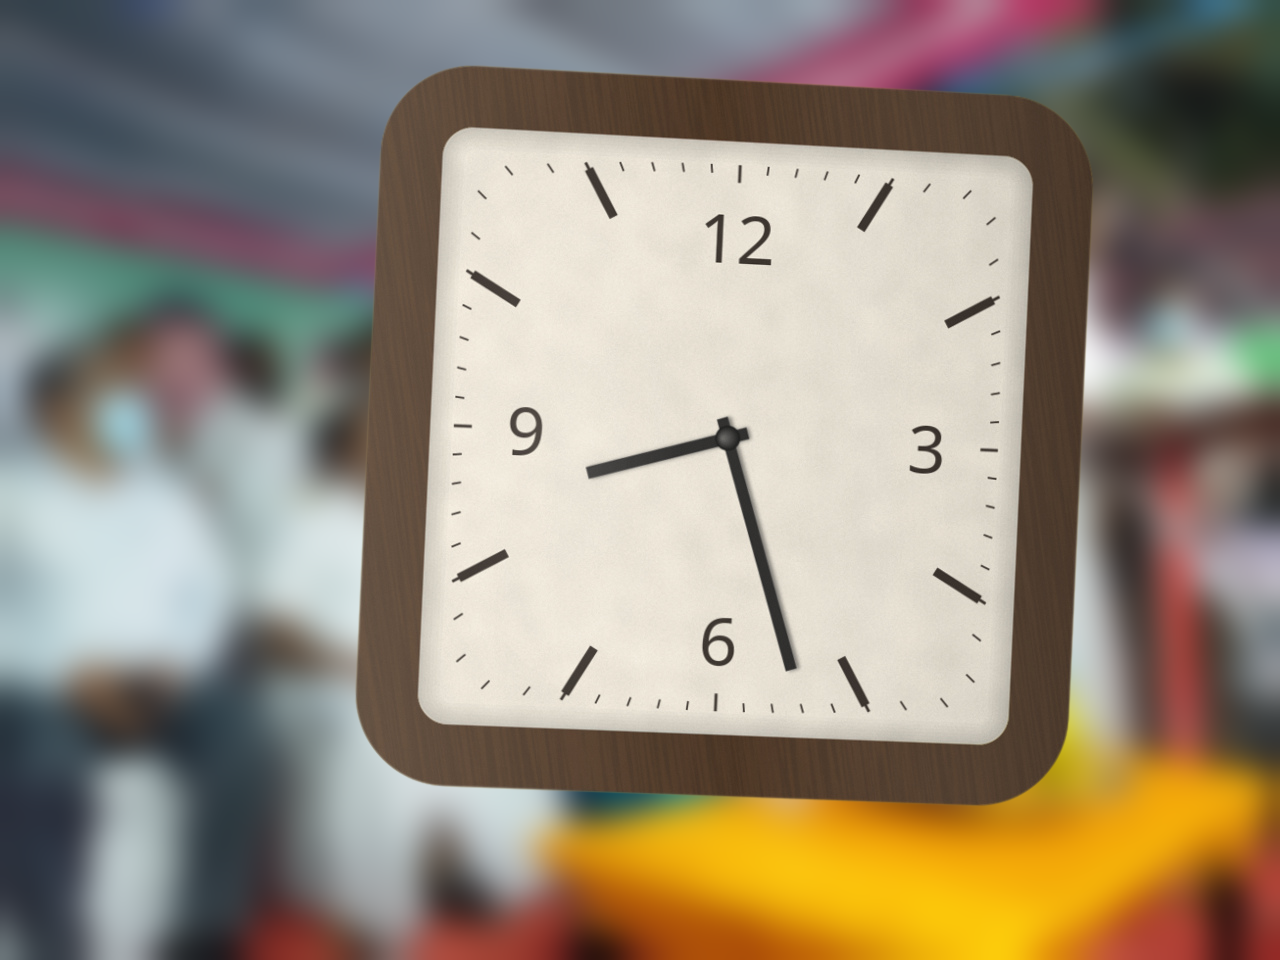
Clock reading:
{"hour": 8, "minute": 27}
